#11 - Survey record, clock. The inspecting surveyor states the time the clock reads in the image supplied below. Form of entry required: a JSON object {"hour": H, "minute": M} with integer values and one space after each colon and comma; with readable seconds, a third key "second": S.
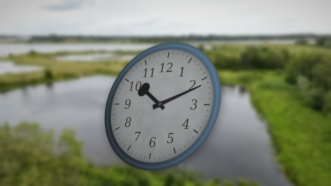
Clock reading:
{"hour": 10, "minute": 11}
